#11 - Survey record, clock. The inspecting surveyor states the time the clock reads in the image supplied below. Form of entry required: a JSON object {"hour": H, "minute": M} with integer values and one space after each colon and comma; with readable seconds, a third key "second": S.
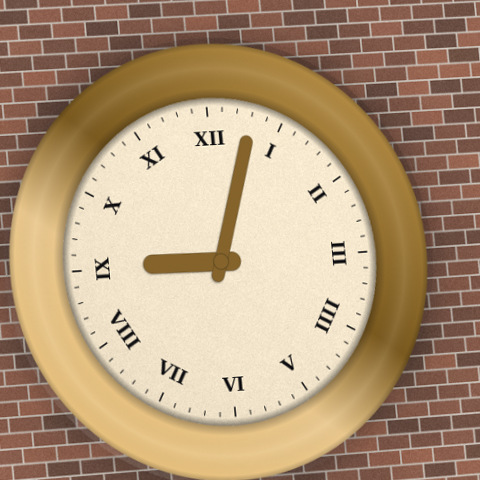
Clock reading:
{"hour": 9, "minute": 3}
